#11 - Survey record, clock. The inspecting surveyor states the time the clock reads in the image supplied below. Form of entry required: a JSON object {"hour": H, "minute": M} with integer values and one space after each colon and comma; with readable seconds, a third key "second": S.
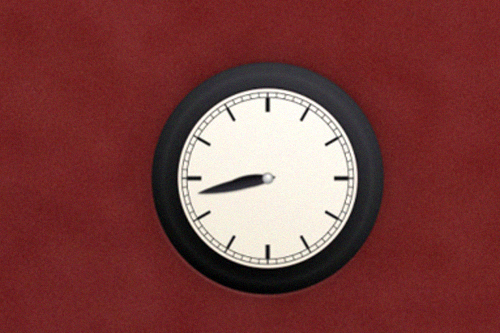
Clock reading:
{"hour": 8, "minute": 43}
